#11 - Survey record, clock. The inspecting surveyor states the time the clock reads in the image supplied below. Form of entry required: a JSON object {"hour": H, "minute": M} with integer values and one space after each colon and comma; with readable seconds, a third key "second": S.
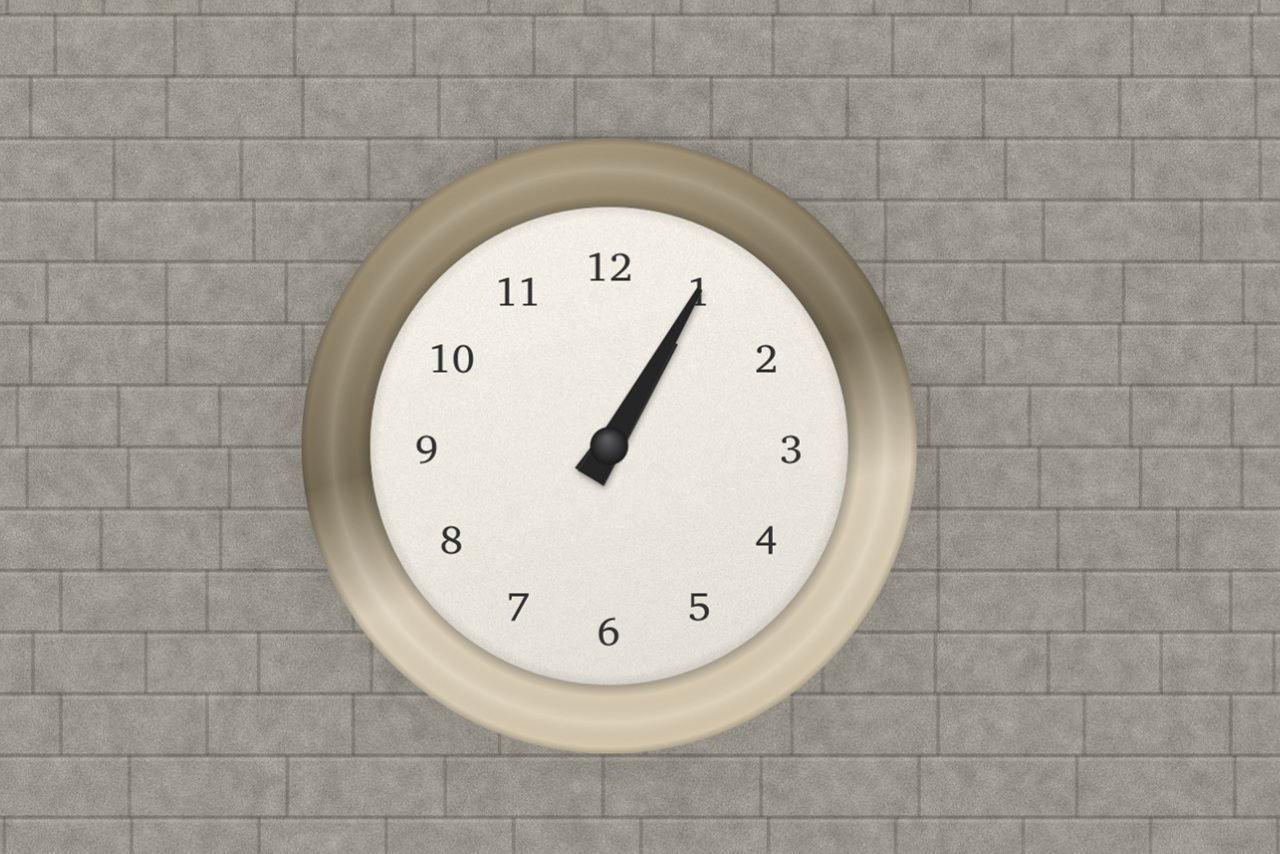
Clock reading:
{"hour": 1, "minute": 5}
